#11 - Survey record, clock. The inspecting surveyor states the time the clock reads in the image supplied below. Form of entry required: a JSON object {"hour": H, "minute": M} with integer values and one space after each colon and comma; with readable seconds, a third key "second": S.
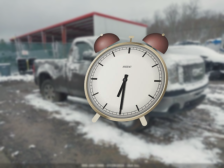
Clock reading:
{"hour": 6, "minute": 30}
